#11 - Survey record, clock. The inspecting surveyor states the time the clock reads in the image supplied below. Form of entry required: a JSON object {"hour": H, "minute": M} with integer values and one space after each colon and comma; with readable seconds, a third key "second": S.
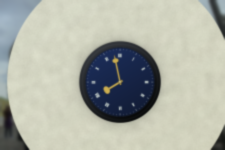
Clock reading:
{"hour": 7, "minute": 58}
